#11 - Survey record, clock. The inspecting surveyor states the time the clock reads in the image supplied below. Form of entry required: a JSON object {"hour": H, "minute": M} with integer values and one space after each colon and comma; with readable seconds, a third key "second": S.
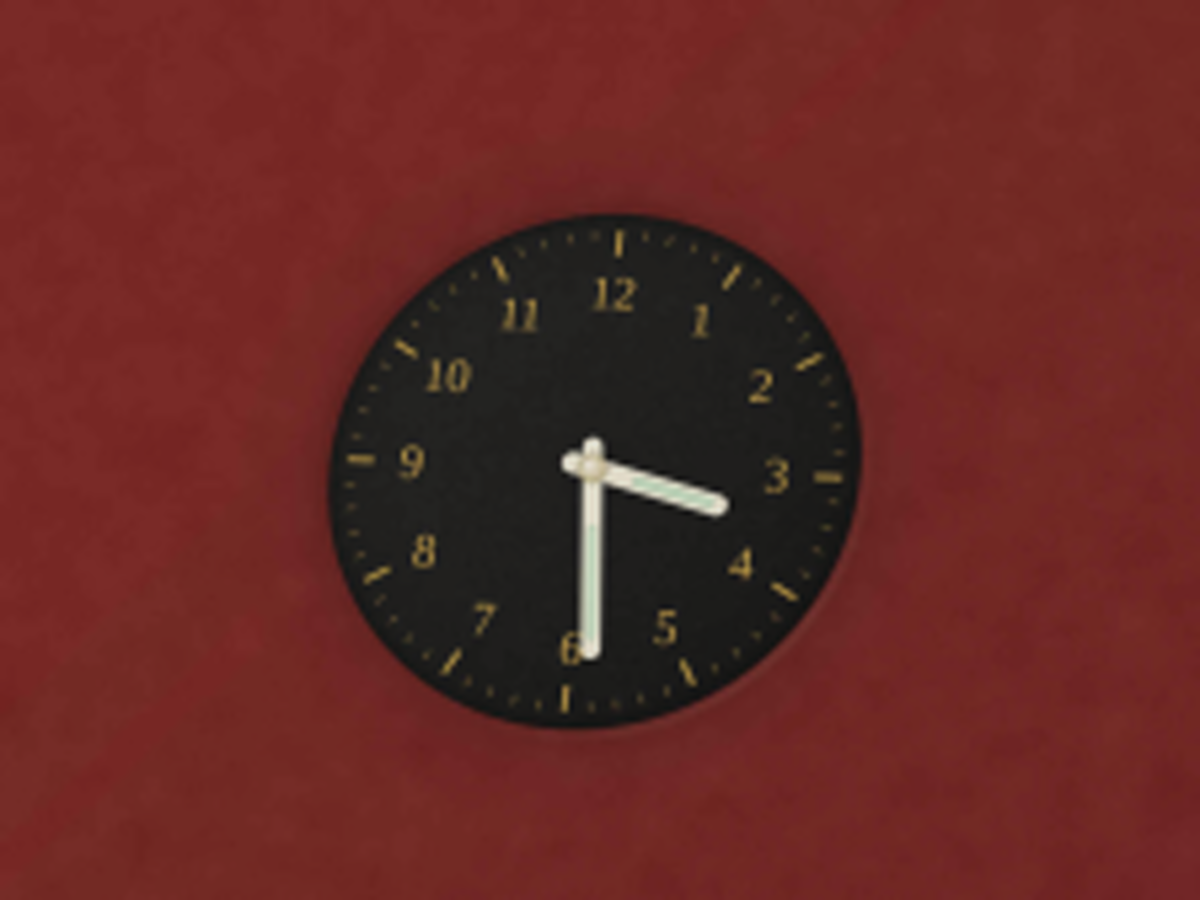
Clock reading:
{"hour": 3, "minute": 29}
